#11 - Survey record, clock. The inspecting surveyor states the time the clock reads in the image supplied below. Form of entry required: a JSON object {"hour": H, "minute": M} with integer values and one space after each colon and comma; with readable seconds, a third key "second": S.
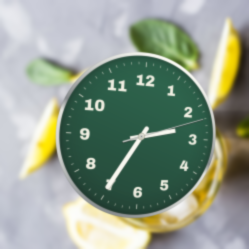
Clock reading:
{"hour": 2, "minute": 35, "second": 12}
